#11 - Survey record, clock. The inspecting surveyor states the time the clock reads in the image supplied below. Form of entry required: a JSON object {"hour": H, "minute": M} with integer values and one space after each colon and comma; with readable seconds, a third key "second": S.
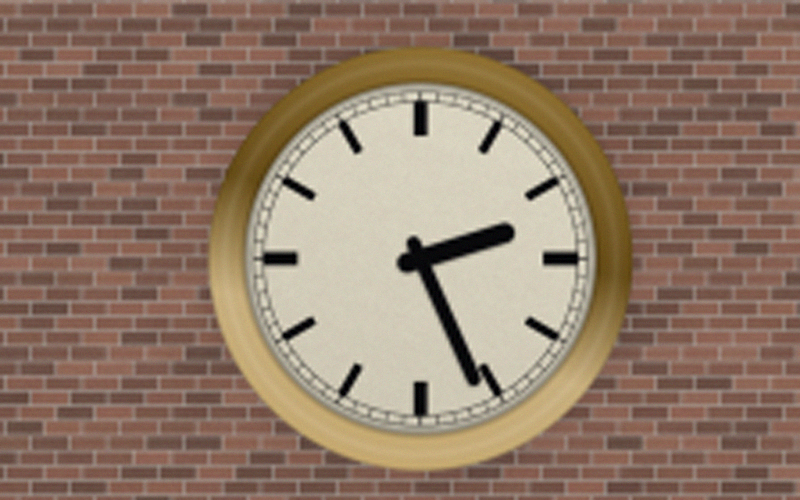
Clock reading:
{"hour": 2, "minute": 26}
